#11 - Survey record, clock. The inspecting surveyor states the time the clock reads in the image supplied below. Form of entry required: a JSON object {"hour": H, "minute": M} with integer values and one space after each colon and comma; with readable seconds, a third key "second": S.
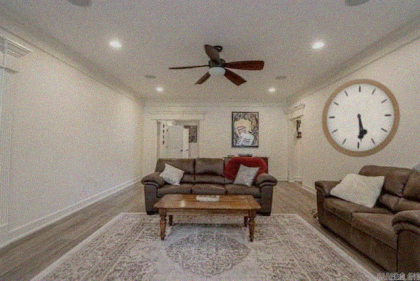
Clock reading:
{"hour": 5, "minute": 29}
